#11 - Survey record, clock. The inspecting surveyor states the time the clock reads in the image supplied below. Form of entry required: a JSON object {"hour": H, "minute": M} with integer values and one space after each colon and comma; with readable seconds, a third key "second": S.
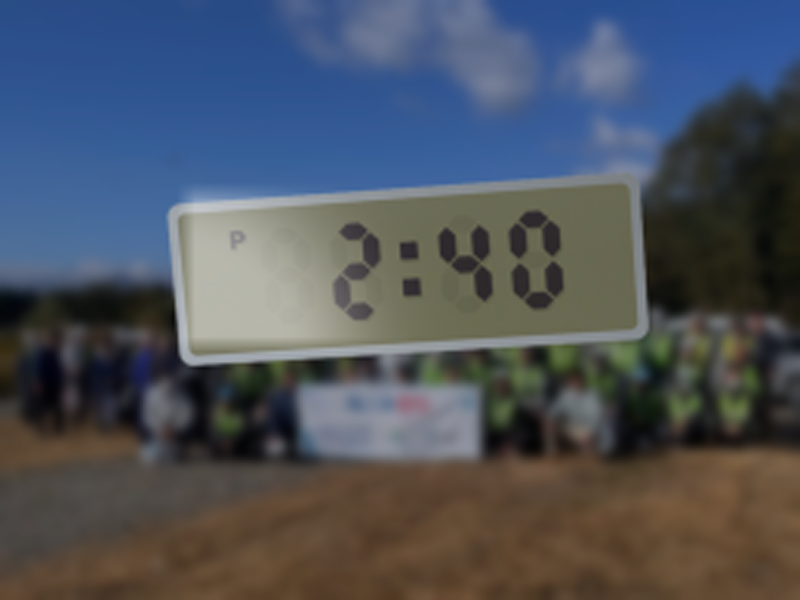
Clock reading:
{"hour": 2, "minute": 40}
